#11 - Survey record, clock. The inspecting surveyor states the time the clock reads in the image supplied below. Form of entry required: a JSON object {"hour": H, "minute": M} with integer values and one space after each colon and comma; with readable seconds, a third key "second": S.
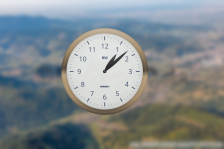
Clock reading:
{"hour": 1, "minute": 8}
